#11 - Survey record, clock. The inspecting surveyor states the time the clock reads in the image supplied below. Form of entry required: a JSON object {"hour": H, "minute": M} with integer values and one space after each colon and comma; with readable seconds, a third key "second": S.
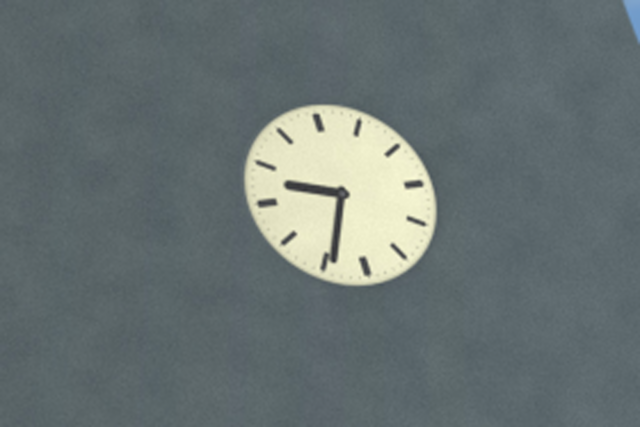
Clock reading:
{"hour": 9, "minute": 34}
